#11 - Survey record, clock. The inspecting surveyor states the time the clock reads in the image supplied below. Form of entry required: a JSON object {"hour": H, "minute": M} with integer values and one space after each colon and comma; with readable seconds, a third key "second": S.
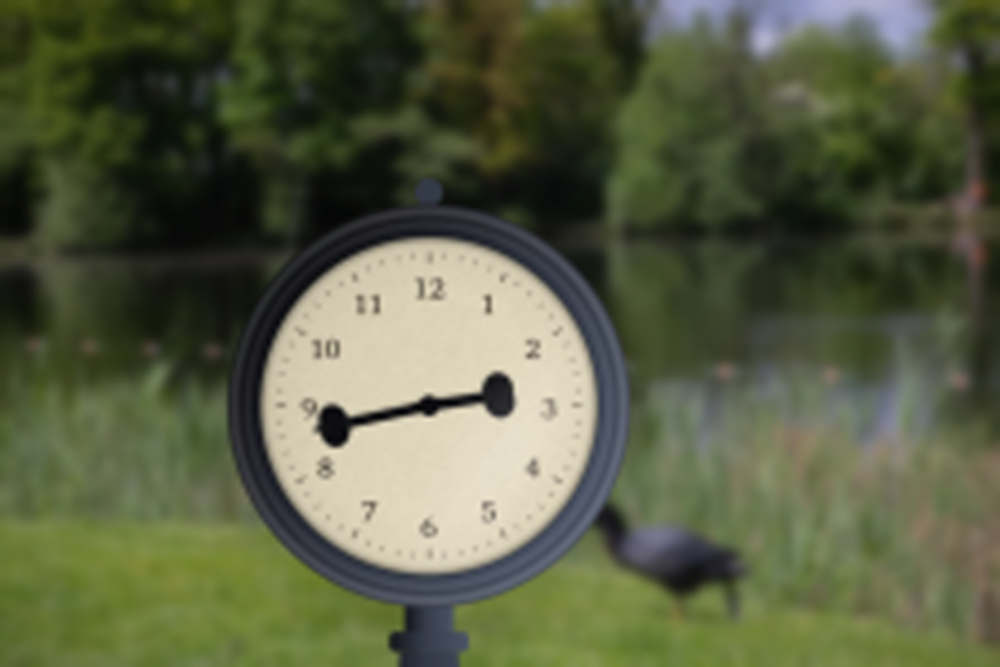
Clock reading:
{"hour": 2, "minute": 43}
